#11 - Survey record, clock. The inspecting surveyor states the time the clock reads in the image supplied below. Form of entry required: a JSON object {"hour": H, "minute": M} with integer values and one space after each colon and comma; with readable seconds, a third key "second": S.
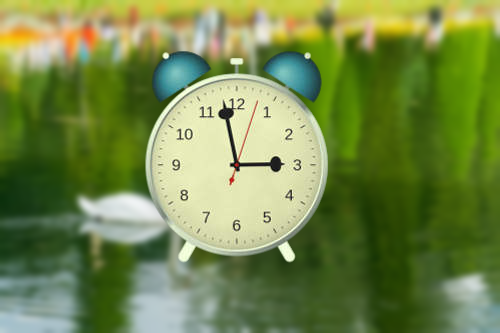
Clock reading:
{"hour": 2, "minute": 58, "second": 3}
